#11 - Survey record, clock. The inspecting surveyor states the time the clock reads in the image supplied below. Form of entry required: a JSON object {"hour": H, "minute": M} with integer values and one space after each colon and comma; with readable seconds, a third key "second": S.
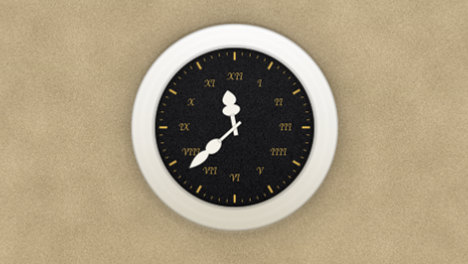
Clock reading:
{"hour": 11, "minute": 38}
